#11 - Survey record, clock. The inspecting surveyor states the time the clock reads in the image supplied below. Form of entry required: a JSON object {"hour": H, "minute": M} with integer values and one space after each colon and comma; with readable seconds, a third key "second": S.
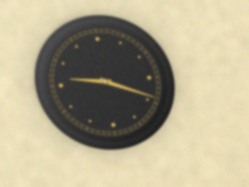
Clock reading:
{"hour": 9, "minute": 19}
